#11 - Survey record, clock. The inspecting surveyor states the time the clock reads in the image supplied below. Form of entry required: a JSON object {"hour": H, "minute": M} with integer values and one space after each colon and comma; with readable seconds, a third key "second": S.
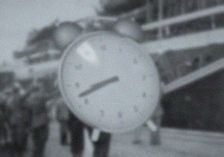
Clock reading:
{"hour": 8, "minute": 42}
